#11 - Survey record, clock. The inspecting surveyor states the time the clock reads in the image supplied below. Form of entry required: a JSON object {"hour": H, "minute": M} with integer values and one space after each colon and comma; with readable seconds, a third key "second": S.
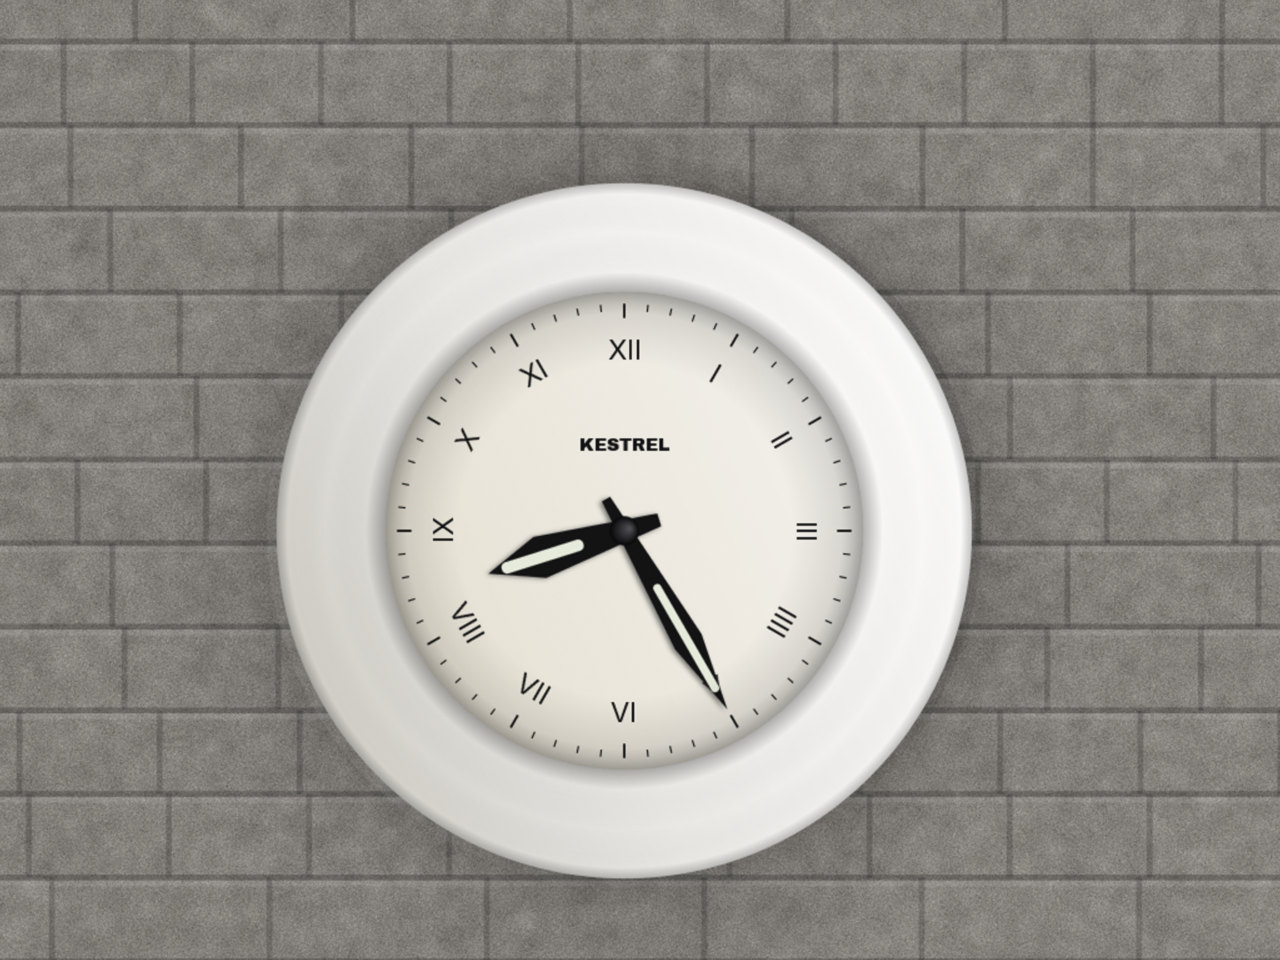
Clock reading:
{"hour": 8, "minute": 25}
